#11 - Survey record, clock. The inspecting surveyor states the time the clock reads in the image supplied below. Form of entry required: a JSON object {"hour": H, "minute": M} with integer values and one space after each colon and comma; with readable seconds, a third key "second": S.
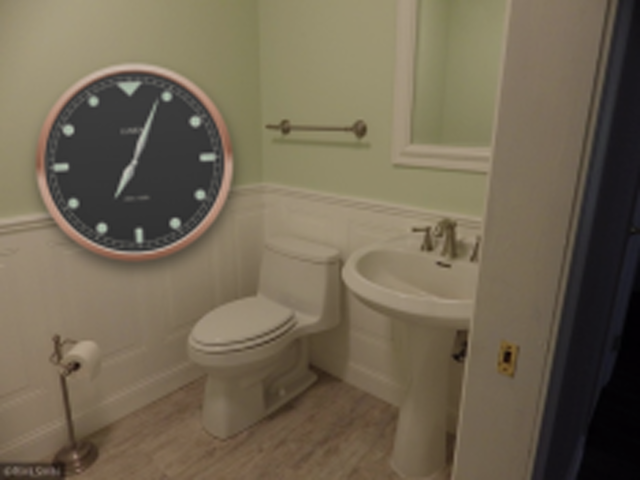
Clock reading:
{"hour": 7, "minute": 4}
